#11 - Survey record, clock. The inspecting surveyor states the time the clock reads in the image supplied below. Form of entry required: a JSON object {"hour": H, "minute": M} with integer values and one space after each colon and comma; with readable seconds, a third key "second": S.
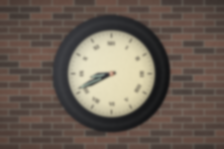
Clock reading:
{"hour": 8, "minute": 41}
